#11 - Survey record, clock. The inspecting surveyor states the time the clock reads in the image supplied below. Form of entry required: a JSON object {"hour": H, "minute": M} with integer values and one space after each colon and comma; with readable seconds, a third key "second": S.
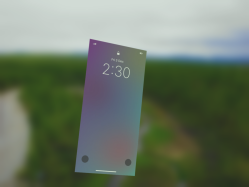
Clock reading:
{"hour": 2, "minute": 30}
